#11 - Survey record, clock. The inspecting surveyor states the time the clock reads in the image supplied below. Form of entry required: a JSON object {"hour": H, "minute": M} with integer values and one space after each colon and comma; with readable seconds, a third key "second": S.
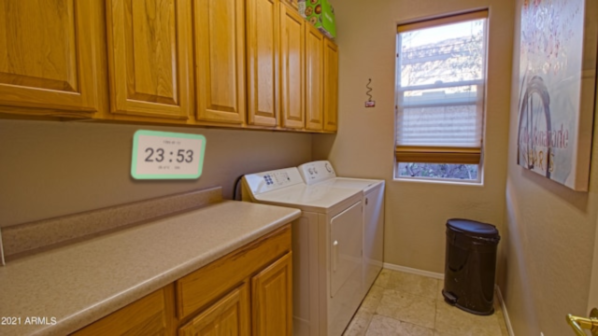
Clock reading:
{"hour": 23, "minute": 53}
